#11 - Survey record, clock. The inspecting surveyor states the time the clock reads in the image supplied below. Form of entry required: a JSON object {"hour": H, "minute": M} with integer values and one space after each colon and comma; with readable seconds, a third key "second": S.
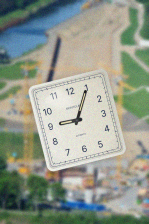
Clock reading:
{"hour": 9, "minute": 5}
